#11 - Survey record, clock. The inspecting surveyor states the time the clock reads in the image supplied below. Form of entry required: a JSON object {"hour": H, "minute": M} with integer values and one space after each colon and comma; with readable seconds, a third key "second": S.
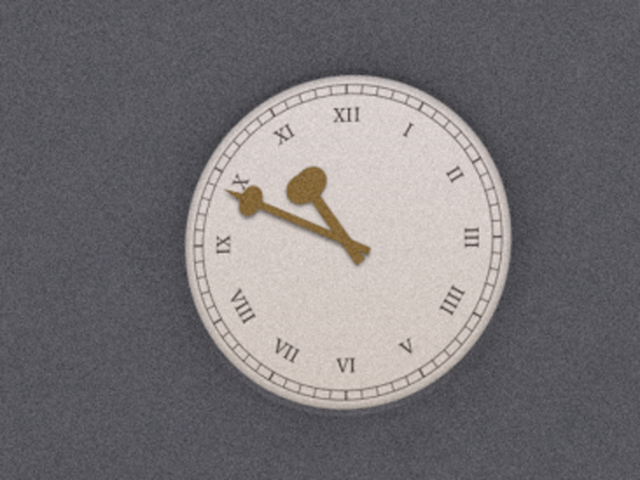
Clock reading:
{"hour": 10, "minute": 49}
